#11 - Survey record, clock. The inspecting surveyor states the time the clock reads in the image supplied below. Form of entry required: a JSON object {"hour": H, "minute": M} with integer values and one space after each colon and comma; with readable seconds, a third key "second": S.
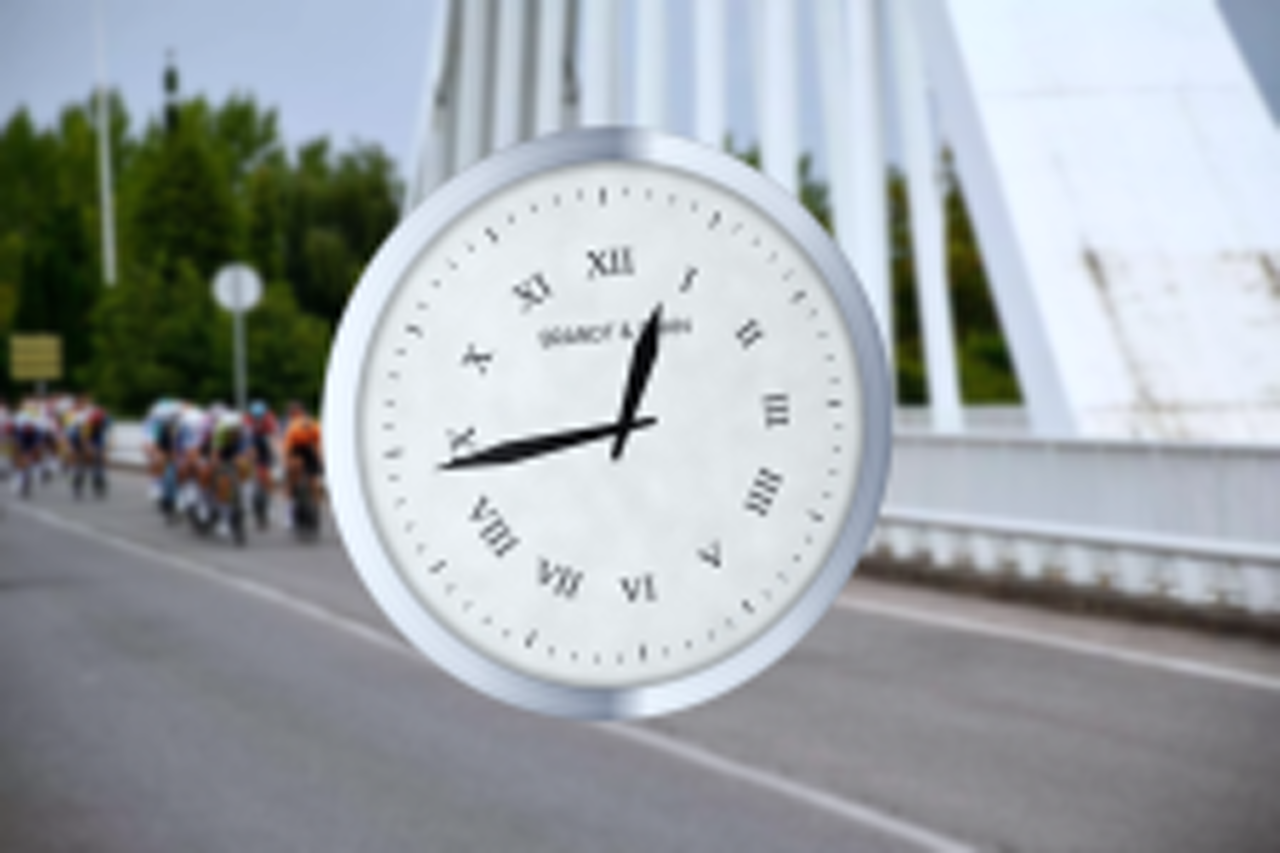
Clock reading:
{"hour": 12, "minute": 44}
